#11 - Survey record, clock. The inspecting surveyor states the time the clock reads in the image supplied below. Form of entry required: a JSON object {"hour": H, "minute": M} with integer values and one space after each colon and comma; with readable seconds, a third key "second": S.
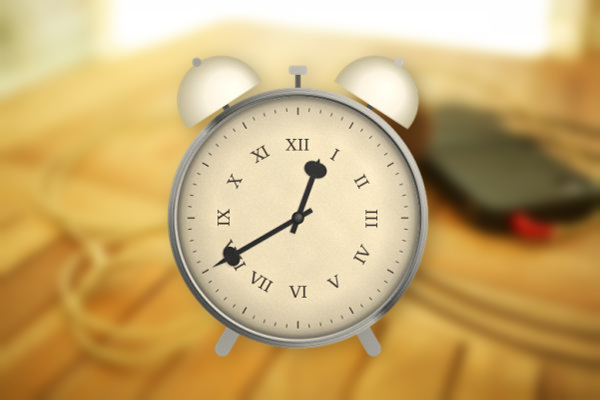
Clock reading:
{"hour": 12, "minute": 40}
